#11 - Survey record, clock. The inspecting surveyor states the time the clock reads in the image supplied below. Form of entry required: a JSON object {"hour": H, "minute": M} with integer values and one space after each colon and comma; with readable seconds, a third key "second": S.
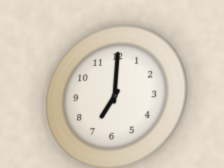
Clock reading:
{"hour": 7, "minute": 0}
